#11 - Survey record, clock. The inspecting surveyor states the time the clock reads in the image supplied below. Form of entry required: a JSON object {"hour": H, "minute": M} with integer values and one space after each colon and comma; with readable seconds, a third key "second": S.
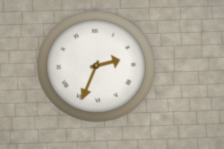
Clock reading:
{"hour": 2, "minute": 34}
